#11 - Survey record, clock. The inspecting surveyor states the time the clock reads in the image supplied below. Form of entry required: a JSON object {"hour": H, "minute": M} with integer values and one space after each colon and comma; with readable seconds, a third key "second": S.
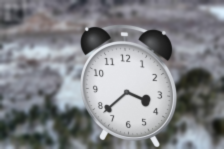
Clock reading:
{"hour": 3, "minute": 38}
